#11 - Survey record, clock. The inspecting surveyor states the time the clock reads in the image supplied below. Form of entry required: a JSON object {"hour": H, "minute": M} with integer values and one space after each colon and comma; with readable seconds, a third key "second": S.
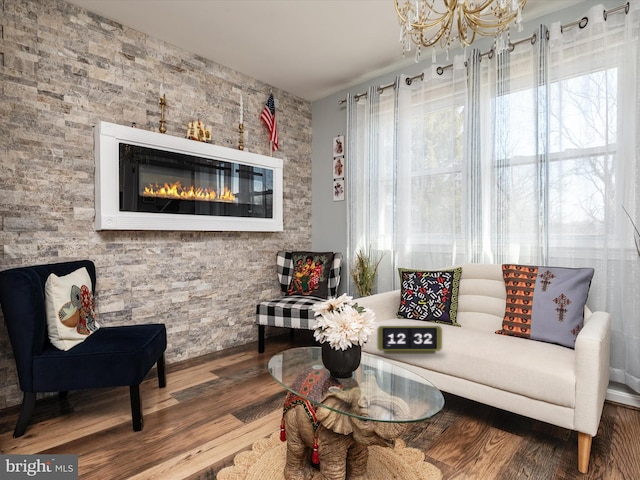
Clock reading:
{"hour": 12, "minute": 32}
